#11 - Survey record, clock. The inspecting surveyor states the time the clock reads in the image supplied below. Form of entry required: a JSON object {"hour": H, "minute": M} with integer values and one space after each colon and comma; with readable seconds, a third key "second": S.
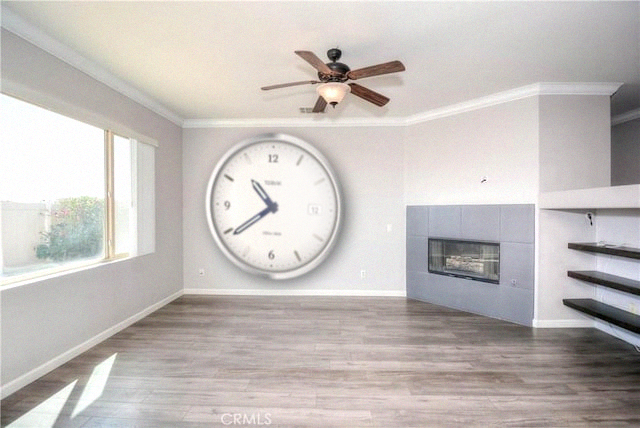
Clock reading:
{"hour": 10, "minute": 39}
